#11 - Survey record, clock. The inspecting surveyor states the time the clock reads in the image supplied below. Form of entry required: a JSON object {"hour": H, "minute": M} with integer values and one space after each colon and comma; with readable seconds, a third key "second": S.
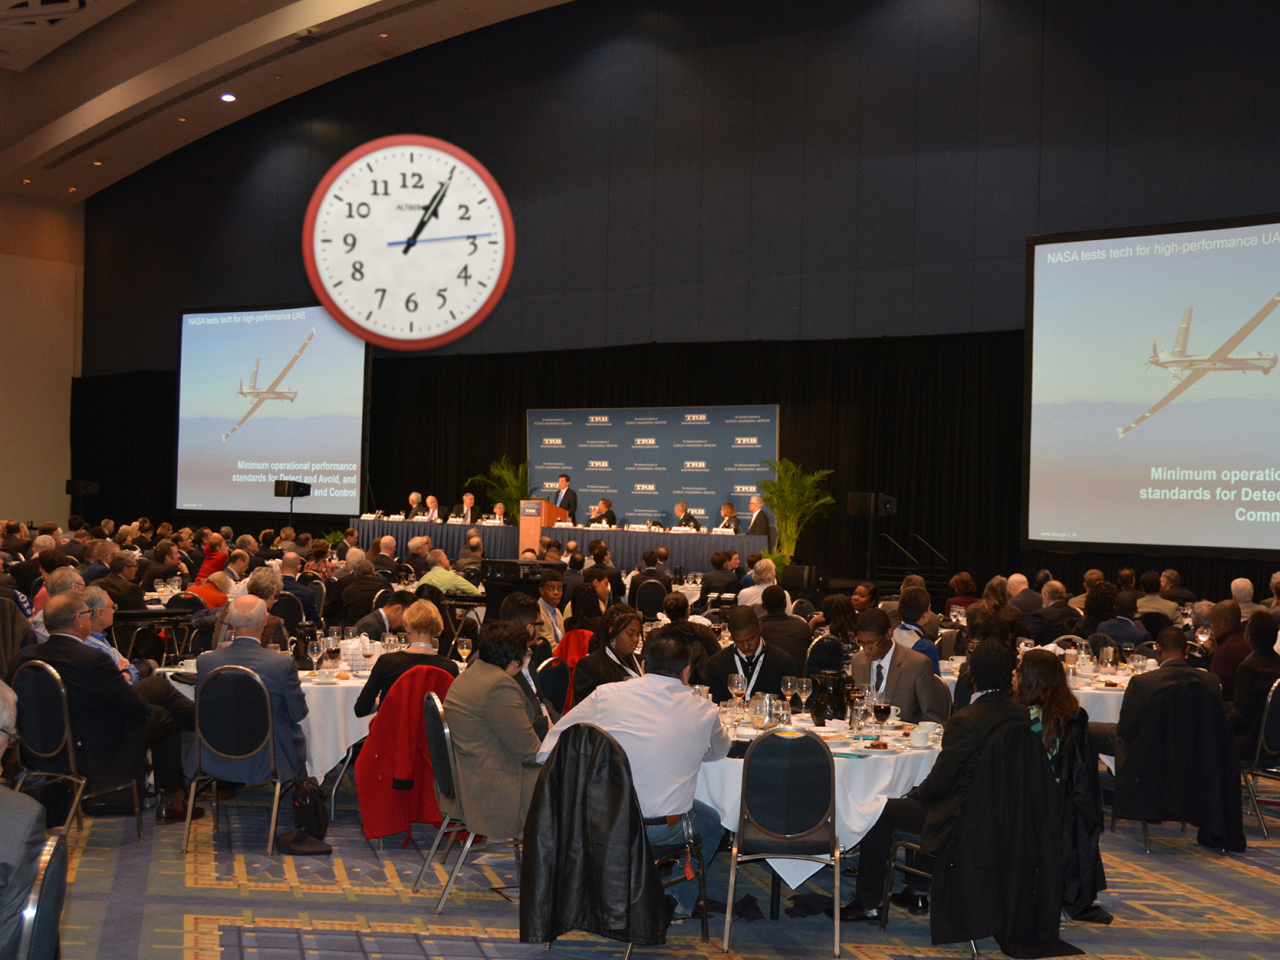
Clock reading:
{"hour": 1, "minute": 5, "second": 14}
